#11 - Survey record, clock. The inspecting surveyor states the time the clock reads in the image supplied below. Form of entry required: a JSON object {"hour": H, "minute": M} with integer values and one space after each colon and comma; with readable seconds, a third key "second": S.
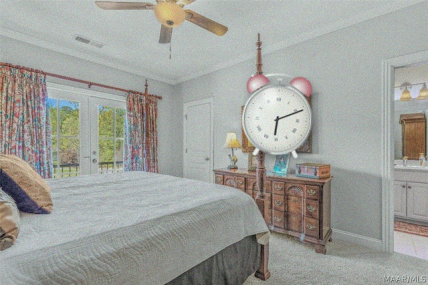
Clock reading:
{"hour": 6, "minute": 11}
